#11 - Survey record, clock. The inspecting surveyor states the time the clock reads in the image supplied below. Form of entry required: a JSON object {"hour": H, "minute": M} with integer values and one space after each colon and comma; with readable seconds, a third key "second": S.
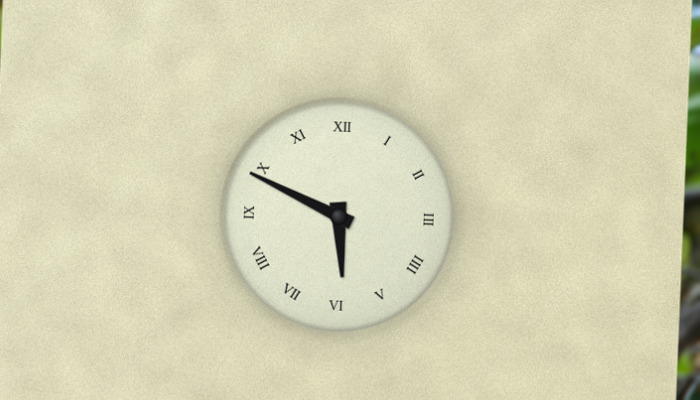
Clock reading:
{"hour": 5, "minute": 49}
